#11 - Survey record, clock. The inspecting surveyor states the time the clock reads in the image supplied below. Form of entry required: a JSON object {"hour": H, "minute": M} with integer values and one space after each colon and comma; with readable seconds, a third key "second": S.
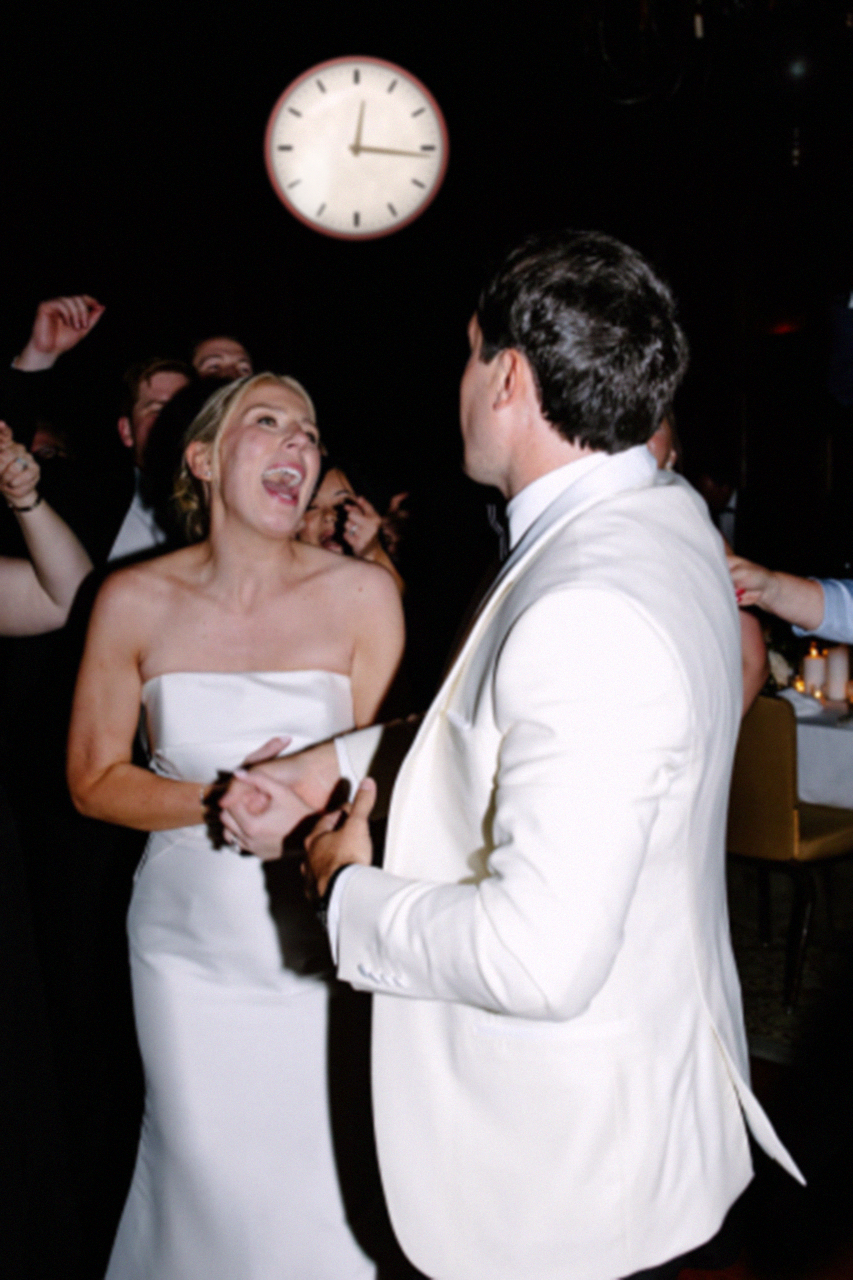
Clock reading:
{"hour": 12, "minute": 16}
